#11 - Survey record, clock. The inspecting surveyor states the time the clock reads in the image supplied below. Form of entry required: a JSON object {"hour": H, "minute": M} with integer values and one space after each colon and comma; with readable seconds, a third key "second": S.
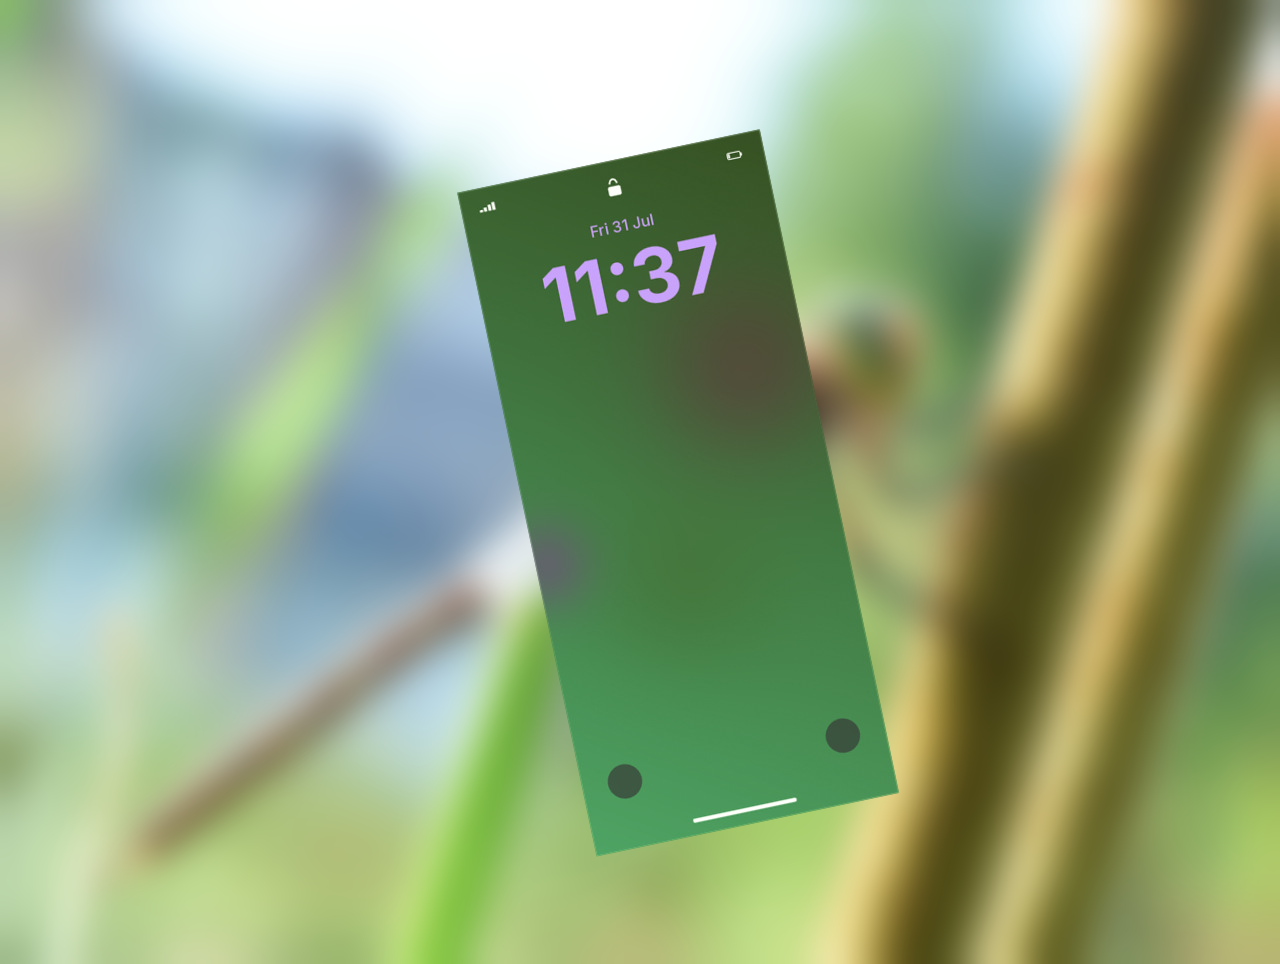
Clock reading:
{"hour": 11, "minute": 37}
